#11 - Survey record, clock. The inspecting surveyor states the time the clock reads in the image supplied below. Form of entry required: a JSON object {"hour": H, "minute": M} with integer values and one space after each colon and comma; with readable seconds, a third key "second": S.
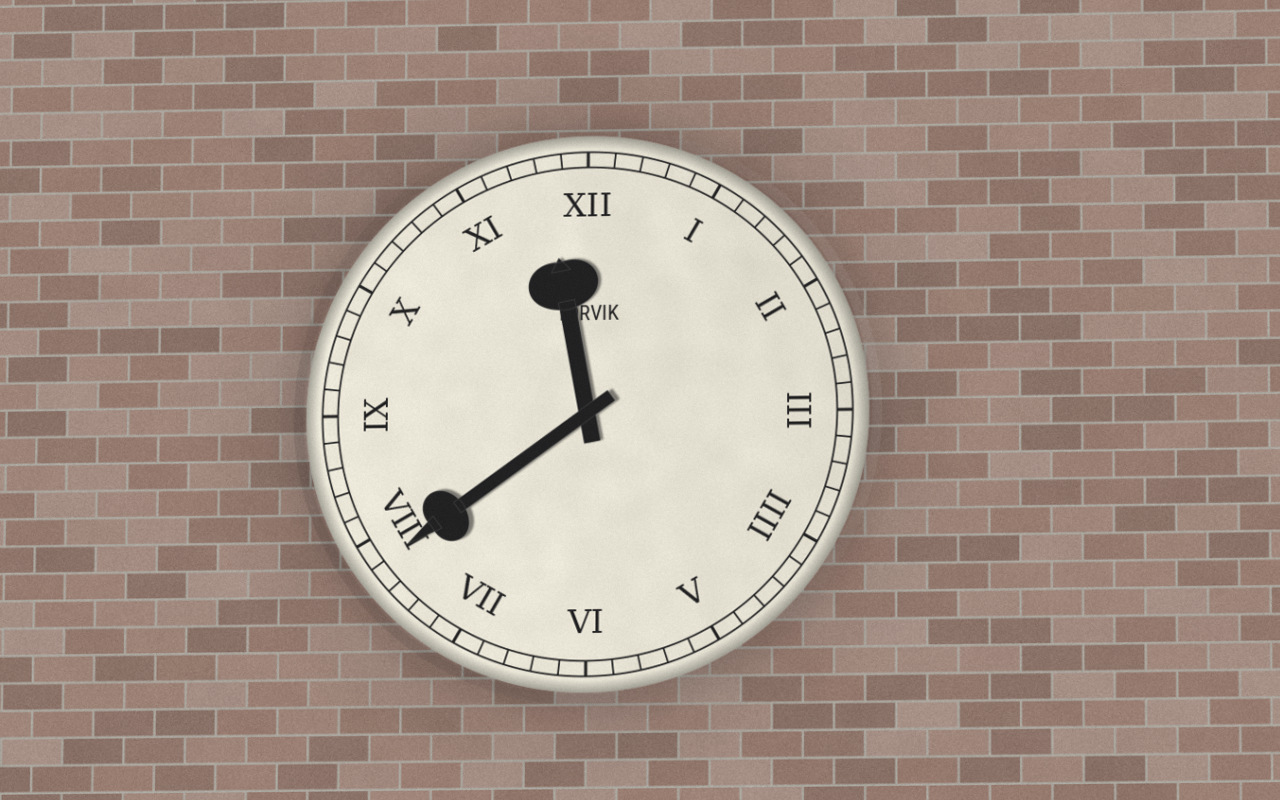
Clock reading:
{"hour": 11, "minute": 39}
